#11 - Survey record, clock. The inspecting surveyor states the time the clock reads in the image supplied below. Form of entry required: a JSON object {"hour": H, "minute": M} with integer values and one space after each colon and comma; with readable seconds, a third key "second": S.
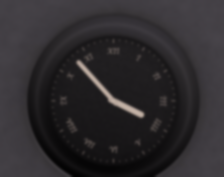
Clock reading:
{"hour": 3, "minute": 53}
